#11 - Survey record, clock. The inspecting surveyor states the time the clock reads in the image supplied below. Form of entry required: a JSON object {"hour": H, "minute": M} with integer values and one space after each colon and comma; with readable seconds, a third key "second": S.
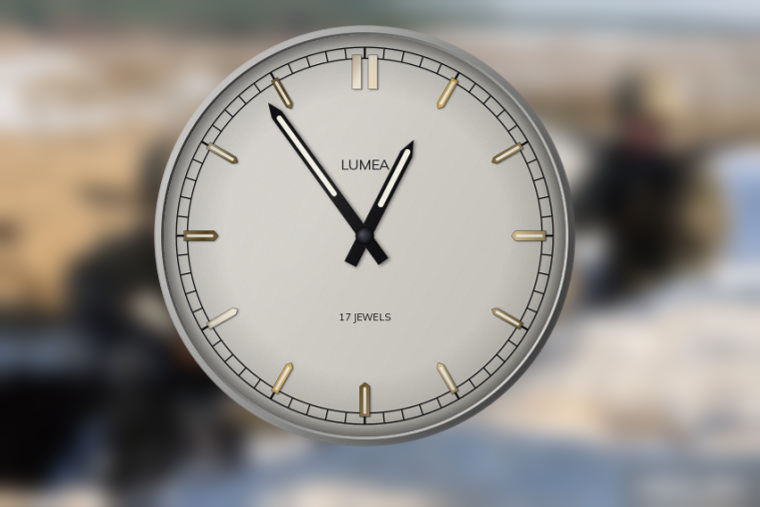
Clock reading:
{"hour": 12, "minute": 54}
